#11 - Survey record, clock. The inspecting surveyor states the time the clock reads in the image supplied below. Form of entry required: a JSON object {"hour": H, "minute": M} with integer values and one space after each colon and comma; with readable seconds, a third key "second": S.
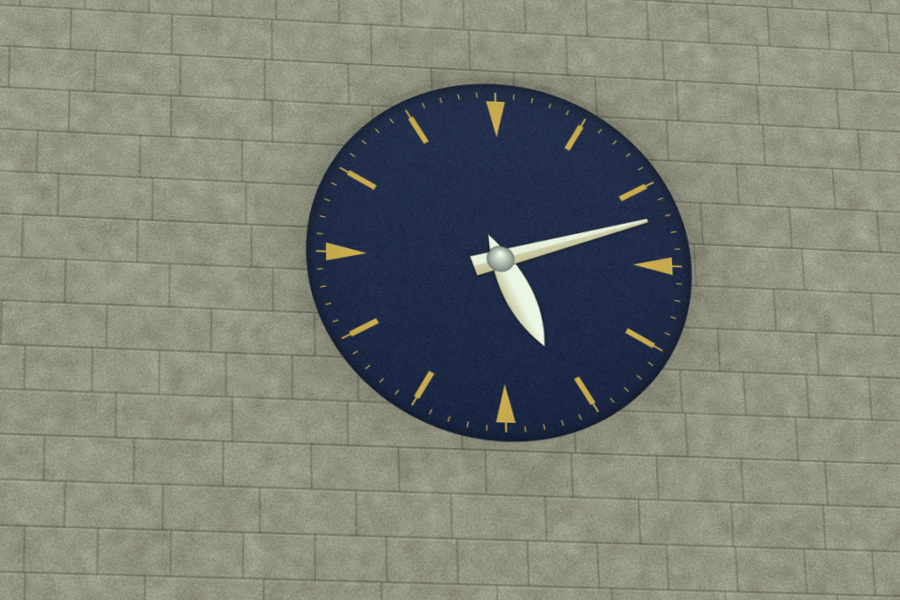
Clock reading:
{"hour": 5, "minute": 12}
